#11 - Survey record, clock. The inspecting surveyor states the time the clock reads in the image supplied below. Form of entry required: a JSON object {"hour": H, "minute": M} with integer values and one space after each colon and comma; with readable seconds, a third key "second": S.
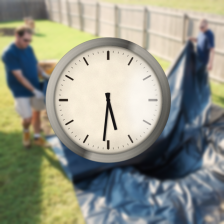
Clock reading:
{"hour": 5, "minute": 31}
